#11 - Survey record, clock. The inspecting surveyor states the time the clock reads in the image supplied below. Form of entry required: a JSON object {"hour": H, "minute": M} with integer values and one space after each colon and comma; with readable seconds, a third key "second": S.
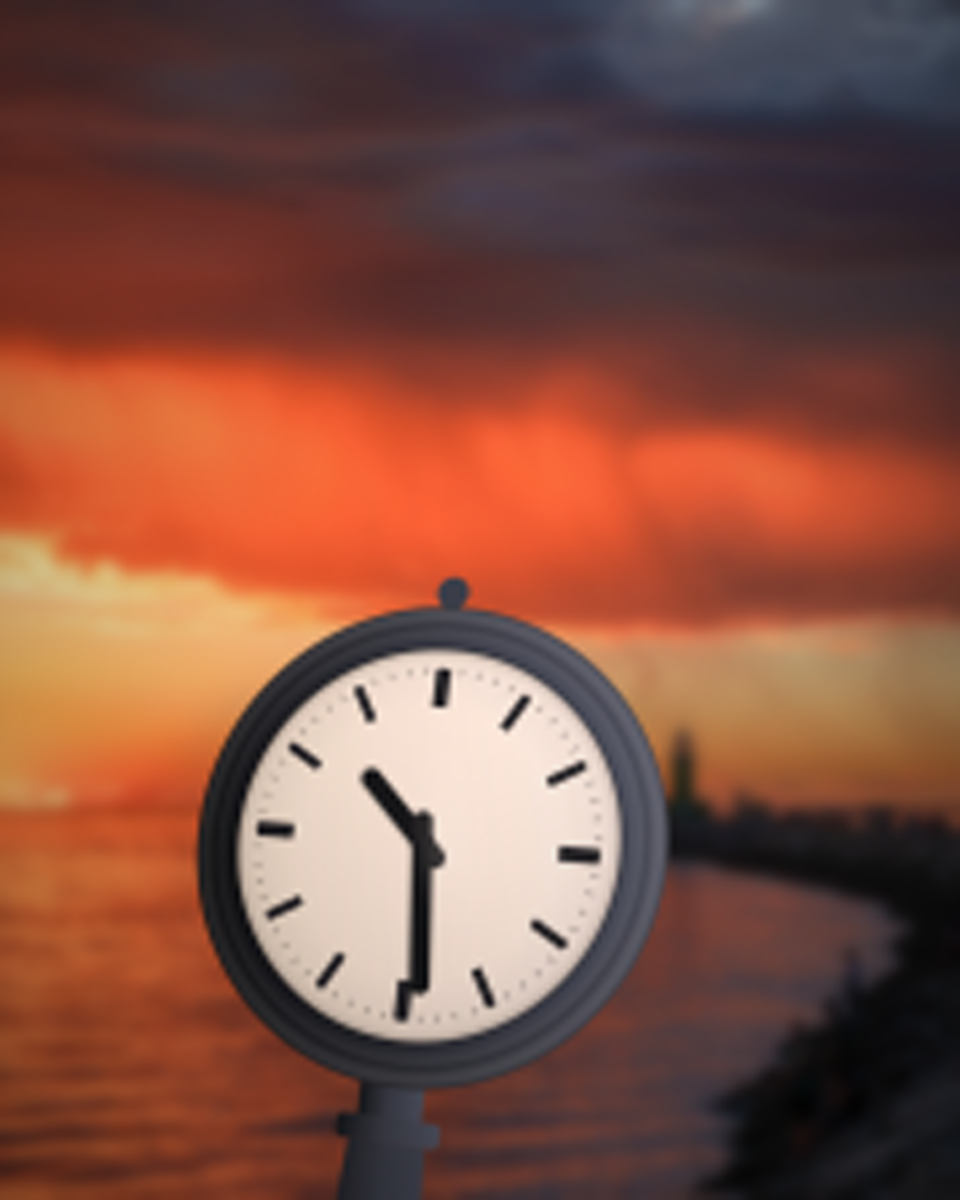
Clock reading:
{"hour": 10, "minute": 29}
